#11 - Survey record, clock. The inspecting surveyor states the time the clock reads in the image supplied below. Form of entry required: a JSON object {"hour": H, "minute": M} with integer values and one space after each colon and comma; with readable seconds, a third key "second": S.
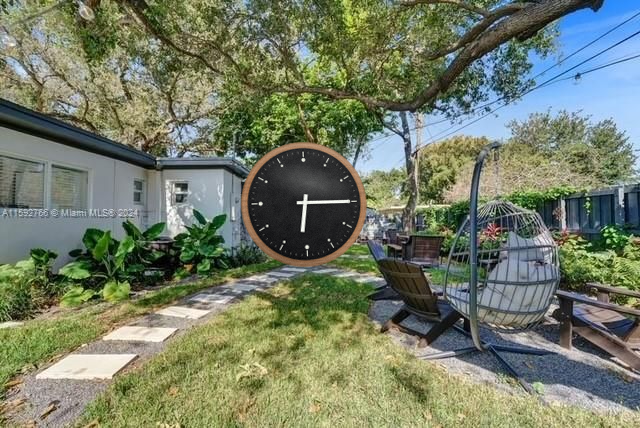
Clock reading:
{"hour": 6, "minute": 15}
